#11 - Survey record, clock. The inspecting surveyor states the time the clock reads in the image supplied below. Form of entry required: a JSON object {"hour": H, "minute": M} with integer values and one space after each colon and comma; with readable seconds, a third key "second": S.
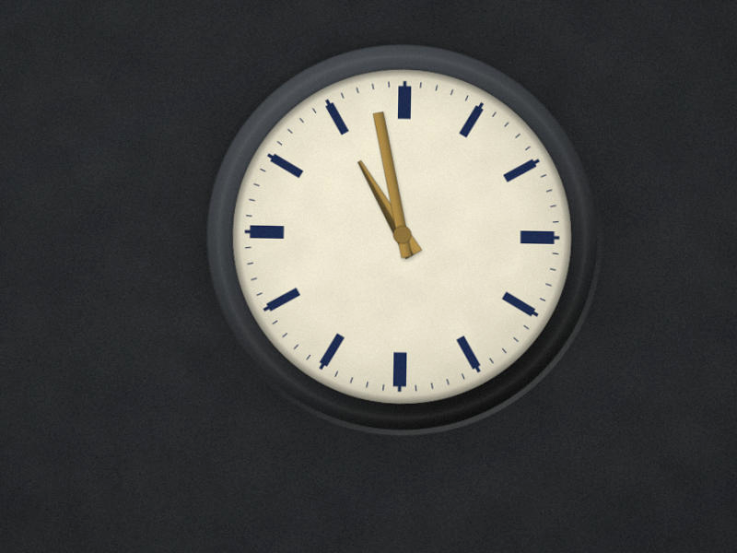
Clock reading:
{"hour": 10, "minute": 58}
